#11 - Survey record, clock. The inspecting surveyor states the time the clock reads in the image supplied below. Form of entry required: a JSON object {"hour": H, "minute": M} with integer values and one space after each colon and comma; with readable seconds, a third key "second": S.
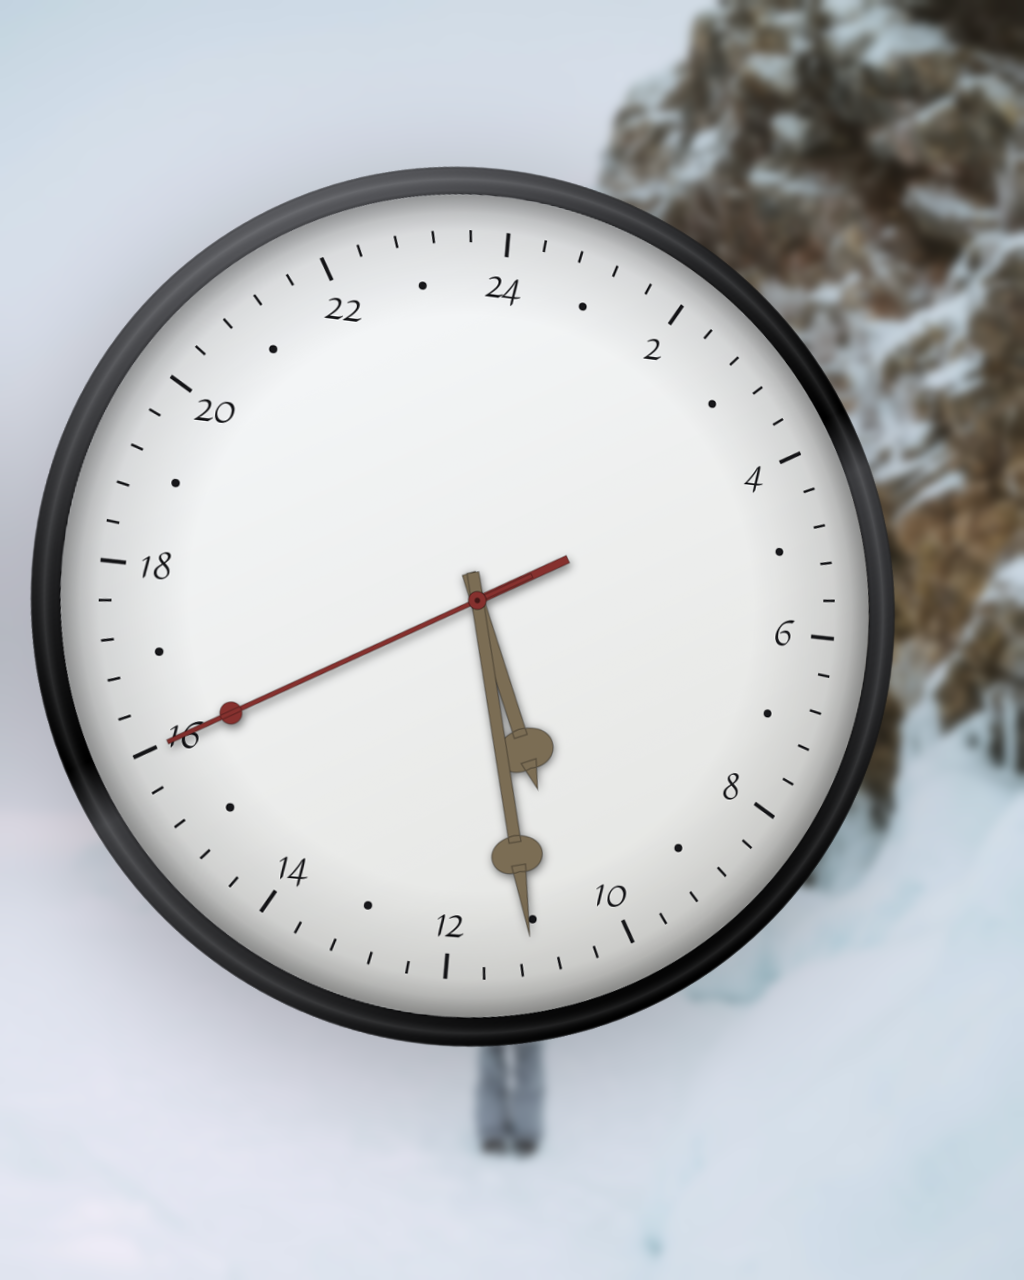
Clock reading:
{"hour": 10, "minute": 27, "second": 40}
